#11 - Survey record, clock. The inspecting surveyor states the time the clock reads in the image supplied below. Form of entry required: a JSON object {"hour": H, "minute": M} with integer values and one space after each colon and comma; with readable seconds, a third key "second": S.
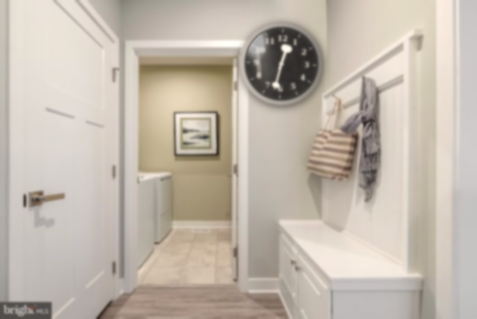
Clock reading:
{"hour": 12, "minute": 32}
